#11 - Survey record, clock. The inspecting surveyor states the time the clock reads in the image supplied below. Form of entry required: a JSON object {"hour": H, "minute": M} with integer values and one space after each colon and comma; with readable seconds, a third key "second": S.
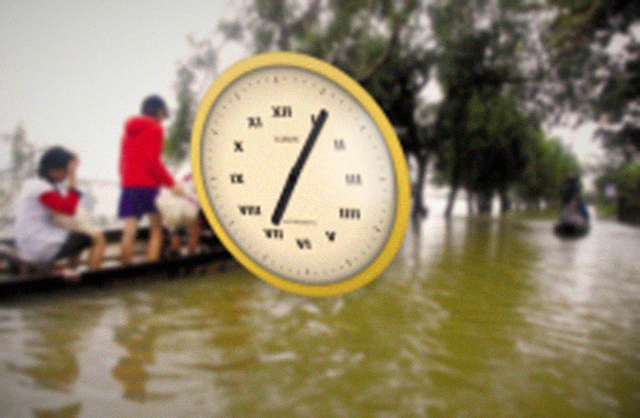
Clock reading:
{"hour": 7, "minute": 6}
